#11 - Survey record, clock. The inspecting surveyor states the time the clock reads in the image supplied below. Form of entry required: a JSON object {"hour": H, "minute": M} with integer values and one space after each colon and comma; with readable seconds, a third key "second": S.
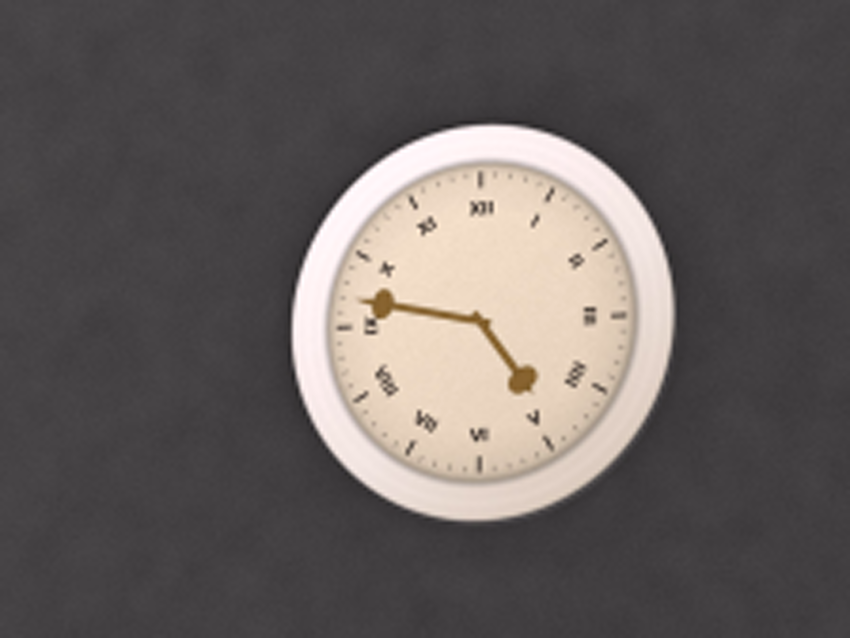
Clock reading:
{"hour": 4, "minute": 47}
